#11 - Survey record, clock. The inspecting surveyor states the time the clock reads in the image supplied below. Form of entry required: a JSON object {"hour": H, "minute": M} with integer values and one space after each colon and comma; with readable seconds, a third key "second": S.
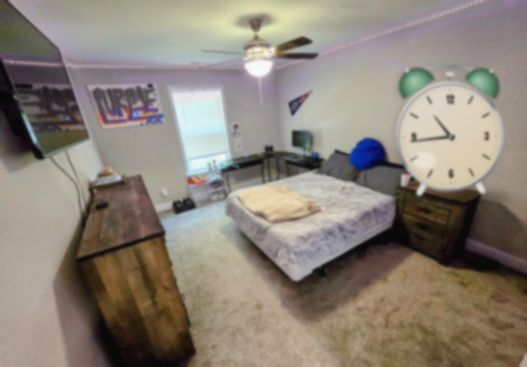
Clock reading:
{"hour": 10, "minute": 44}
